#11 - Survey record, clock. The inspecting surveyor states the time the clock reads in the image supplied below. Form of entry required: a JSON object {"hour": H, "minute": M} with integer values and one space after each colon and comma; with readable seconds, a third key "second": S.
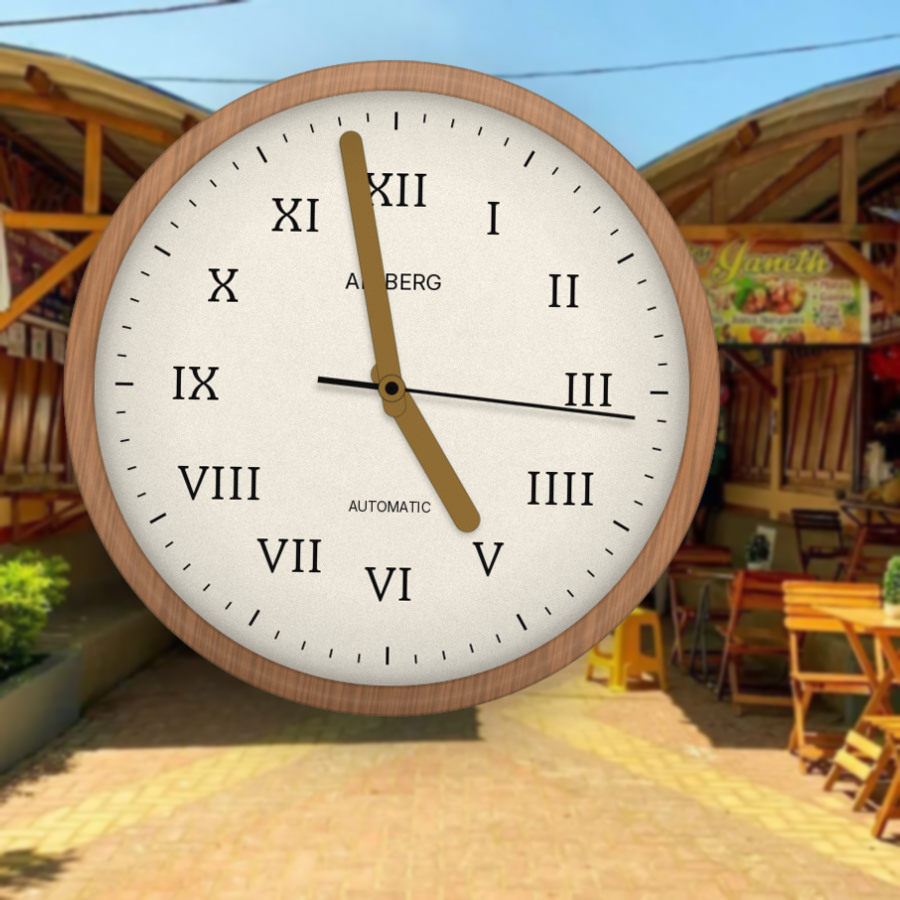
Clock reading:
{"hour": 4, "minute": 58, "second": 16}
